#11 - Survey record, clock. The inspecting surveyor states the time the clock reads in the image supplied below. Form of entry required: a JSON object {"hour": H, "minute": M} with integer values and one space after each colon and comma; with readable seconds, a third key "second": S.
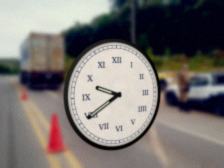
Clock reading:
{"hour": 9, "minute": 40}
